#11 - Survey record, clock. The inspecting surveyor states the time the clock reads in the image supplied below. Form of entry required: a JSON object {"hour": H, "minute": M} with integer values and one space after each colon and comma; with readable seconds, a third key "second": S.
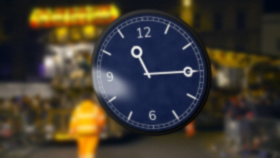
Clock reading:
{"hour": 11, "minute": 15}
